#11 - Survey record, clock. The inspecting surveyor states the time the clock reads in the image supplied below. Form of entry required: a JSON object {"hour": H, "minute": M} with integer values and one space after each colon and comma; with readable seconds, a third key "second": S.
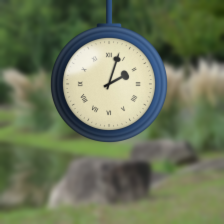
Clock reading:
{"hour": 2, "minute": 3}
